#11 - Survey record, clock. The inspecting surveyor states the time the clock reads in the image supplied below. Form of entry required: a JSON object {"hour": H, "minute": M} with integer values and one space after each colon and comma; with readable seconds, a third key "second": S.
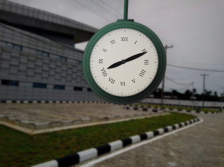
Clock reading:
{"hour": 8, "minute": 11}
